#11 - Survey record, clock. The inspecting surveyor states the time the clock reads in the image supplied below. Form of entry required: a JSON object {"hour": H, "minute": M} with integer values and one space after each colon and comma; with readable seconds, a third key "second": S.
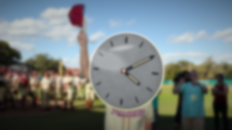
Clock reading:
{"hour": 4, "minute": 10}
